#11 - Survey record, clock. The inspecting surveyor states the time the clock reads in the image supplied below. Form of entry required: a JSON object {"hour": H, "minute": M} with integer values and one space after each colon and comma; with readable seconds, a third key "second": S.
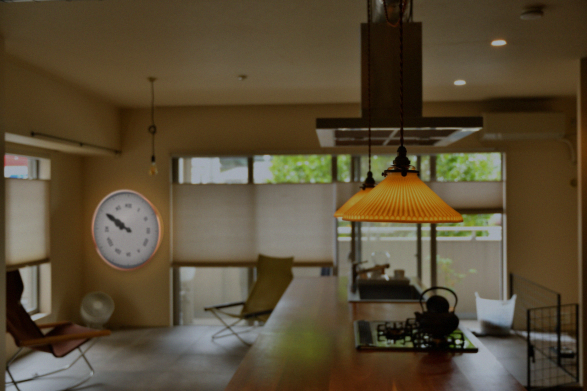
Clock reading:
{"hour": 9, "minute": 50}
